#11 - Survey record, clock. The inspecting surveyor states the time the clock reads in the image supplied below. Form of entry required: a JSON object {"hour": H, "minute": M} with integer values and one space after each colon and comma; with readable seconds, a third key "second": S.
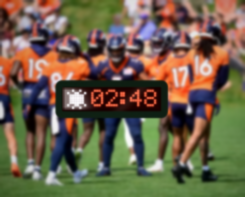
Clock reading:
{"hour": 2, "minute": 48}
